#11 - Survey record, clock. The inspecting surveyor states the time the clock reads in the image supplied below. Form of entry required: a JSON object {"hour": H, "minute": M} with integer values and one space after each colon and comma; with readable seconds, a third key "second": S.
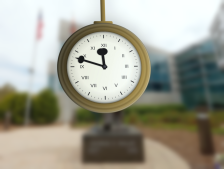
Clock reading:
{"hour": 11, "minute": 48}
